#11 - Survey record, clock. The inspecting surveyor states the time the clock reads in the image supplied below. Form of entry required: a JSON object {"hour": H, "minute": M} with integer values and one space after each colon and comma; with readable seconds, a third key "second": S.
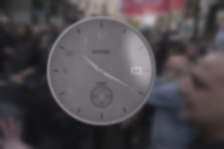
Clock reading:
{"hour": 10, "minute": 20}
